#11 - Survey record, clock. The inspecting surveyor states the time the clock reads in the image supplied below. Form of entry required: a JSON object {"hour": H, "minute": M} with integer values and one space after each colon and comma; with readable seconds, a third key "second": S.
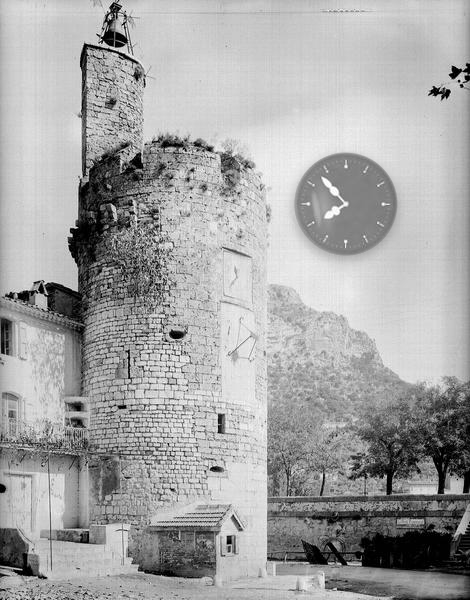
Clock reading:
{"hour": 7, "minute": 53}
